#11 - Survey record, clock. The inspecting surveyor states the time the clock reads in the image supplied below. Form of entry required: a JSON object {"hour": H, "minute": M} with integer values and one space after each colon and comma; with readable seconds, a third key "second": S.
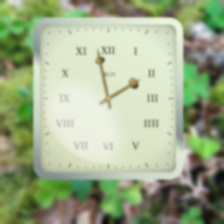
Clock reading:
{"hour": 1, "minute": 58}
